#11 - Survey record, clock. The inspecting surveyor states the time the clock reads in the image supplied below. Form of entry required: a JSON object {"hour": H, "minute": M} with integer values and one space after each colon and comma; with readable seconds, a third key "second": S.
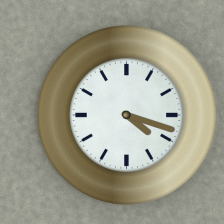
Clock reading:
{"hour": 4, "minute": 18}
